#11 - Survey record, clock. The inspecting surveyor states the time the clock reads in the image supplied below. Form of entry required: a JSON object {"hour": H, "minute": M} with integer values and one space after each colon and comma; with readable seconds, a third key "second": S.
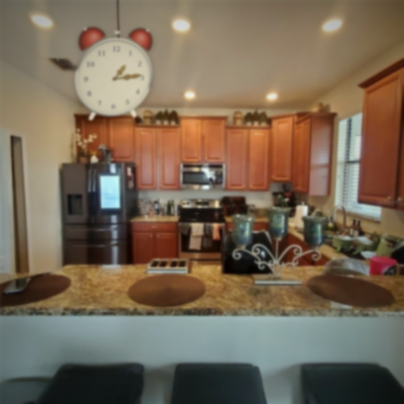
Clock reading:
{"hour": 1, "minute": 14}
